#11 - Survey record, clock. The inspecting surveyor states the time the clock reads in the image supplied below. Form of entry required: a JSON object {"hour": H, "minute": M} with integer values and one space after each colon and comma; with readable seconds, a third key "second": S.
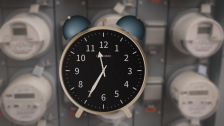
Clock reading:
{"hour": 11, "minute": 35}
